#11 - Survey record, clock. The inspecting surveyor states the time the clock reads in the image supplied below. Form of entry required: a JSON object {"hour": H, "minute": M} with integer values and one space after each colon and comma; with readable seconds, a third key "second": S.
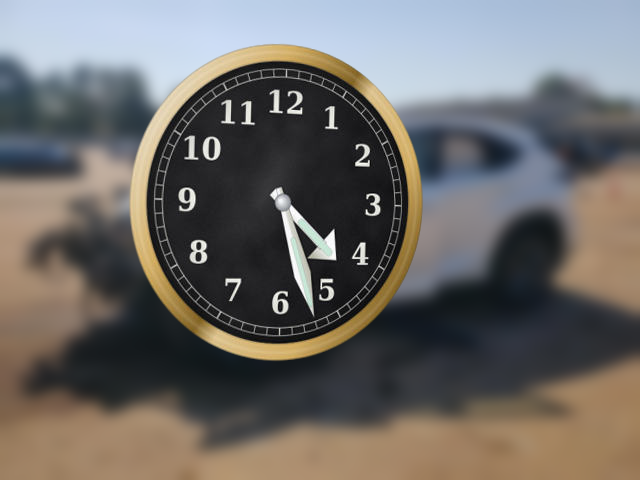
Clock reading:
{"hour": 4, "minute": 27}
